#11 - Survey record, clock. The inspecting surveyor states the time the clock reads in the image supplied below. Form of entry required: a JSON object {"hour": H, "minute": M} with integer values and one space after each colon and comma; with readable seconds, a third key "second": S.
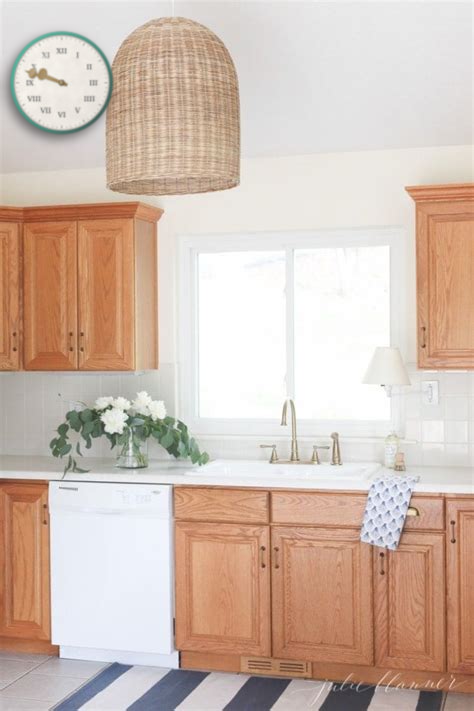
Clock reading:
{"hour": 9, "minute": 48}
